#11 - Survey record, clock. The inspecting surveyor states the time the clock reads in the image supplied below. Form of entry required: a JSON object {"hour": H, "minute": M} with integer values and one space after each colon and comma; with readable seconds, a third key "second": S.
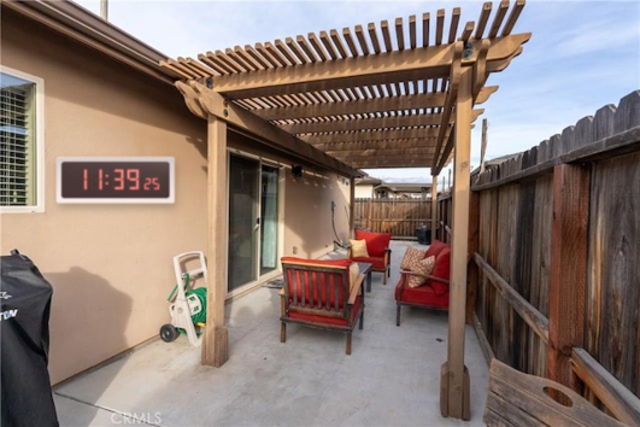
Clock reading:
{"hour": 11, "minute": 39, "second": 25}
